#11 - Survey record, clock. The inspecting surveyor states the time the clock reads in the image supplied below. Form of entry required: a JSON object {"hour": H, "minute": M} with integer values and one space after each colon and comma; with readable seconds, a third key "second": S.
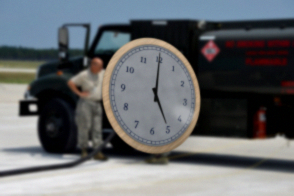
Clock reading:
{"hour": 5, "minute": 0}
